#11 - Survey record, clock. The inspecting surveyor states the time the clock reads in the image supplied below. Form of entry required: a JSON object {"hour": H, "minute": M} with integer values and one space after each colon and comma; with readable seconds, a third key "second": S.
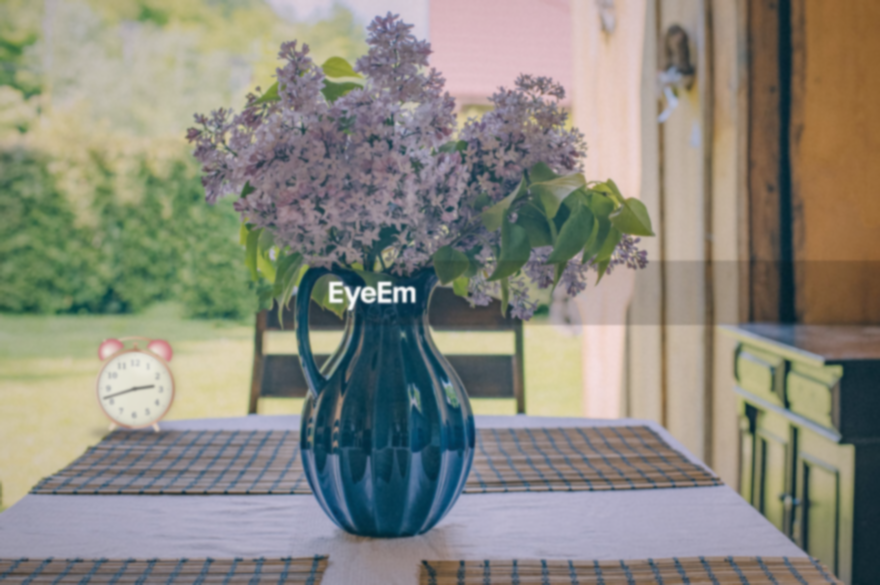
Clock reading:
{"hour": 2, "minute": 42}
